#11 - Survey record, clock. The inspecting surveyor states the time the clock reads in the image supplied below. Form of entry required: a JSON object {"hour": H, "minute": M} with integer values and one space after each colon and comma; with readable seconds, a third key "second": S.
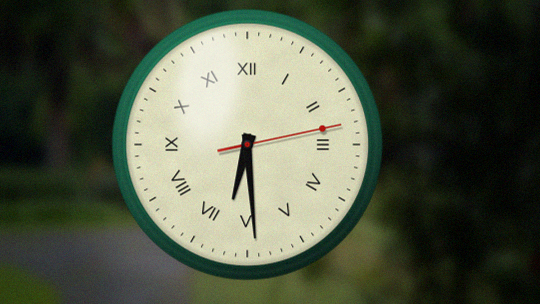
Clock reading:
{"hour": 6, "minute": 29, "second": 13}
